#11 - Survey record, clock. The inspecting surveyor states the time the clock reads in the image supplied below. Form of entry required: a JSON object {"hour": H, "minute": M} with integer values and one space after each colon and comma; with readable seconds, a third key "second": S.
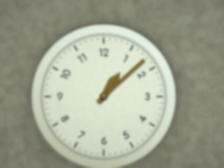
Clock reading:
{"hour": 1, "minute": 8}
